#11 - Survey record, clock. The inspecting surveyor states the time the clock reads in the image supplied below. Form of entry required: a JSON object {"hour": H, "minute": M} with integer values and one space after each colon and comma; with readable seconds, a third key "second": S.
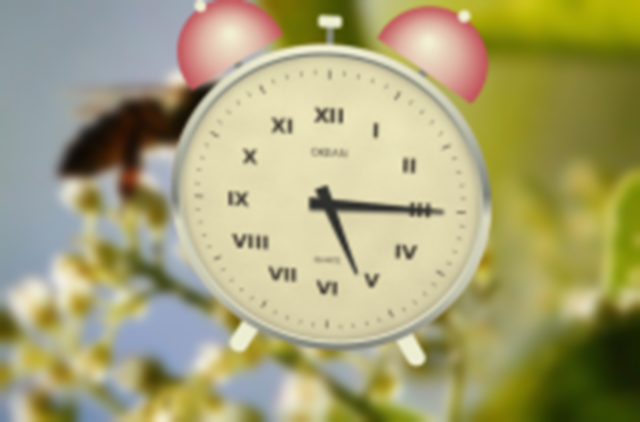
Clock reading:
{"hour": 5, "minute": 15}
